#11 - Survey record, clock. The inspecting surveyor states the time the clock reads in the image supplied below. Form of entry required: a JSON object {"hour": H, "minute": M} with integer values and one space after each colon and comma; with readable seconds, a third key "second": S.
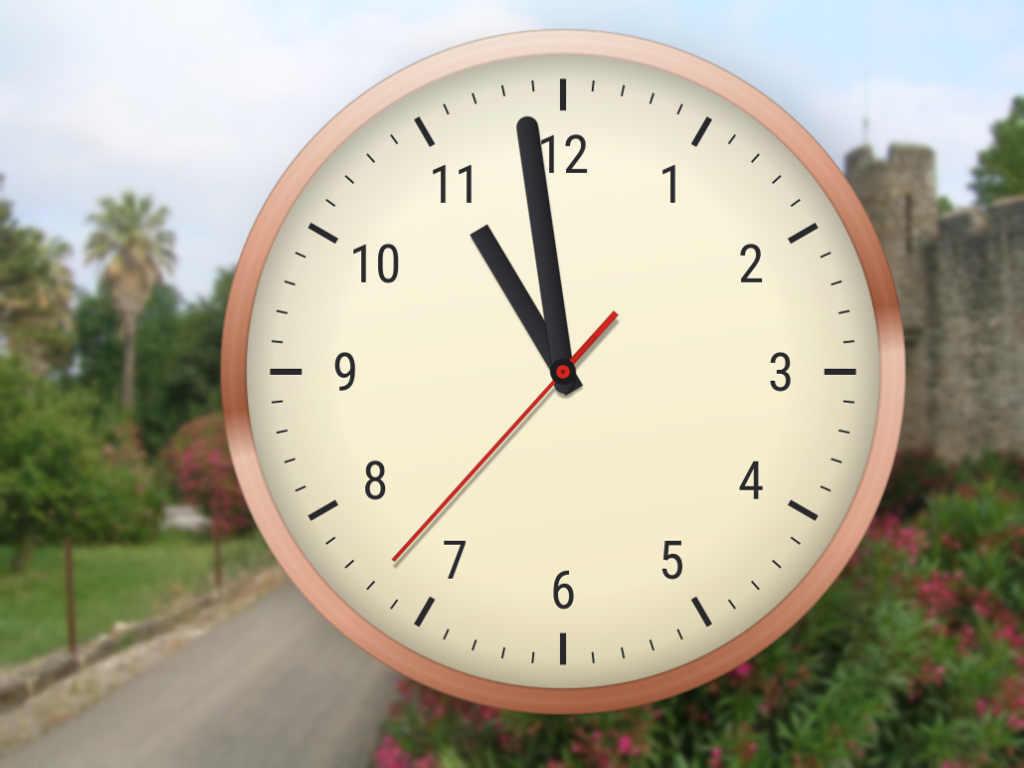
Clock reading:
{"hour": 10, "minute": 58, "second": 37}
